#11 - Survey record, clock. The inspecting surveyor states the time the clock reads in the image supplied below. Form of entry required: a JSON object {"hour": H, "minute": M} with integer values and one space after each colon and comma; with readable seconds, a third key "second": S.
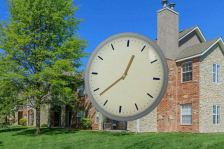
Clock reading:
{"hour": 12, "minute": 38}
